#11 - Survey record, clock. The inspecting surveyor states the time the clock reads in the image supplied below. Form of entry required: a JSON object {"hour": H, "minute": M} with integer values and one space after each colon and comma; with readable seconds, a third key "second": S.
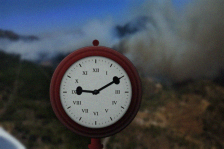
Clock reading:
{"hour": 9, "minute": 10}
